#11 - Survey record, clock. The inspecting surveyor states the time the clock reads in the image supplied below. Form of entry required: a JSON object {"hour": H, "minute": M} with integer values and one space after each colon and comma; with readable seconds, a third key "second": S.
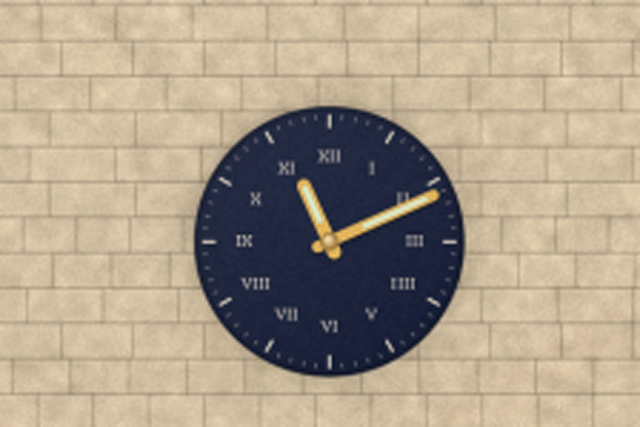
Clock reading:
{"hour": 11, "minute": 11}
